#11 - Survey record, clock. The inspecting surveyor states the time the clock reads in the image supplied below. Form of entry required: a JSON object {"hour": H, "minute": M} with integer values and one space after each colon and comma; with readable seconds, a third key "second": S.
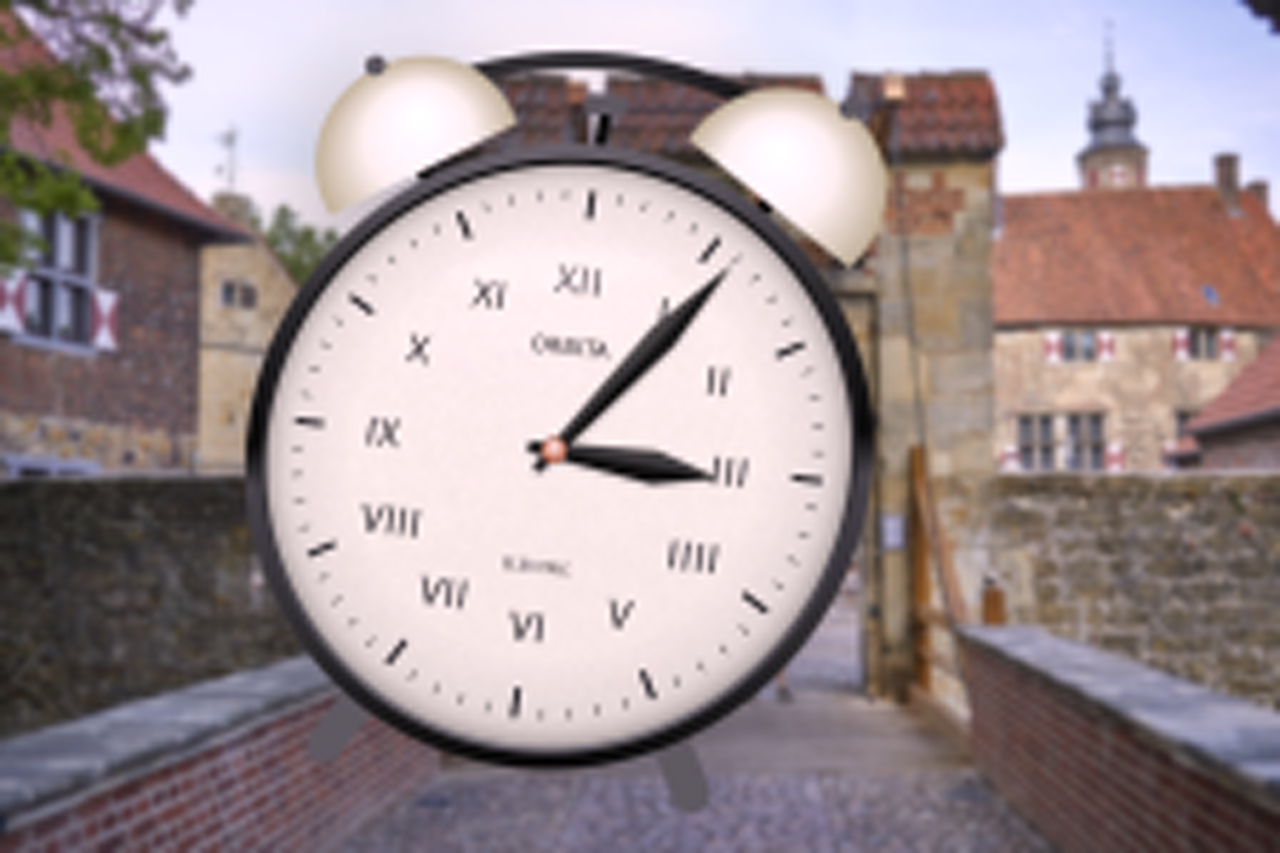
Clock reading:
{"hour": 3, "minute": 6}
